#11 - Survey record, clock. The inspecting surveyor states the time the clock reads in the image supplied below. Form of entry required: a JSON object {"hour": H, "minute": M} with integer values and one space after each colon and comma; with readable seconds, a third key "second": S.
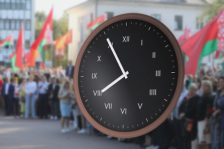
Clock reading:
{"hour": 7, "minute": 55}
